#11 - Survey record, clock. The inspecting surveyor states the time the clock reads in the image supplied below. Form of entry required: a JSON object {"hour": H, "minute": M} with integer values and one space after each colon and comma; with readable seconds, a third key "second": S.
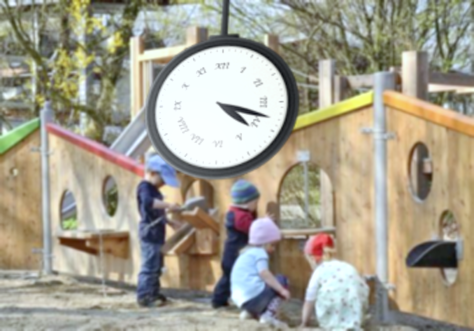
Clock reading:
{"hour": 4, "minute": 18}
